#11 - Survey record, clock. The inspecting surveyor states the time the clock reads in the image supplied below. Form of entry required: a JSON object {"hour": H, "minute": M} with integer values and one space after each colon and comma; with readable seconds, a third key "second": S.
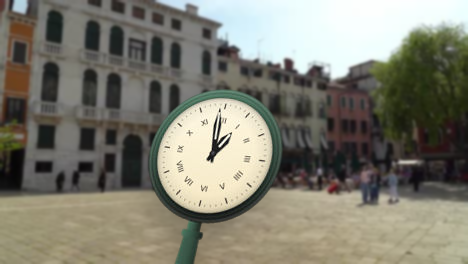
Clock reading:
{"hour": 12, "minute": 59}
